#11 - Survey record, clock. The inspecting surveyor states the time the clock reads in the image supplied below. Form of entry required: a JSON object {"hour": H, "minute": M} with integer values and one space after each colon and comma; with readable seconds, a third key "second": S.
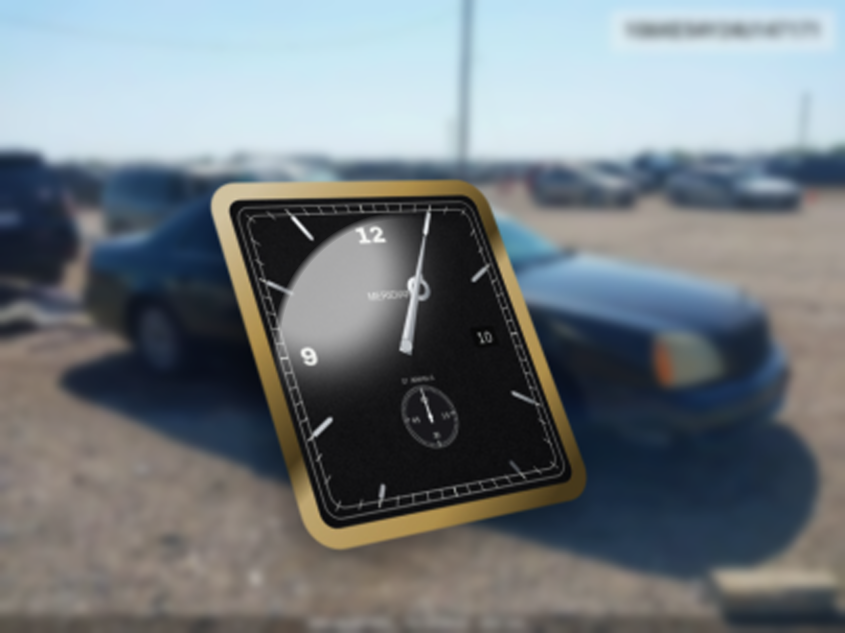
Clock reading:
{"hour": 1, "minute": 5}
